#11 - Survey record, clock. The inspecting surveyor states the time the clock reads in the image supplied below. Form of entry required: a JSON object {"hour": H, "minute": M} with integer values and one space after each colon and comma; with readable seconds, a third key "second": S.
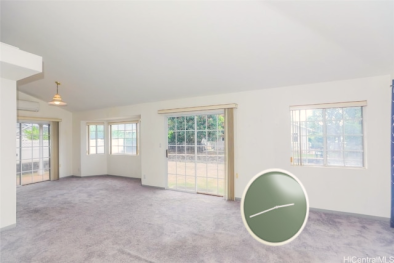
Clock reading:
{"hour": 2, "minute": 42}
